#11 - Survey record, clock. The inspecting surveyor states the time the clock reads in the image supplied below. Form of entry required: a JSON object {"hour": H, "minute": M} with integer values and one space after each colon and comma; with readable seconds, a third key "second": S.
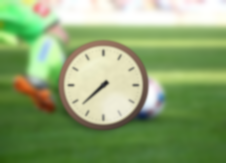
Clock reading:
{"hour": 7, "minute": 38}
